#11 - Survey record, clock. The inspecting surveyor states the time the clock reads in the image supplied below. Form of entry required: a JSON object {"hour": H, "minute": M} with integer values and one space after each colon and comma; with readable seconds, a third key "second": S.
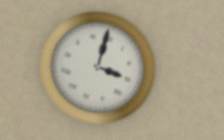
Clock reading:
{"hour": 2, "minute": 59}
